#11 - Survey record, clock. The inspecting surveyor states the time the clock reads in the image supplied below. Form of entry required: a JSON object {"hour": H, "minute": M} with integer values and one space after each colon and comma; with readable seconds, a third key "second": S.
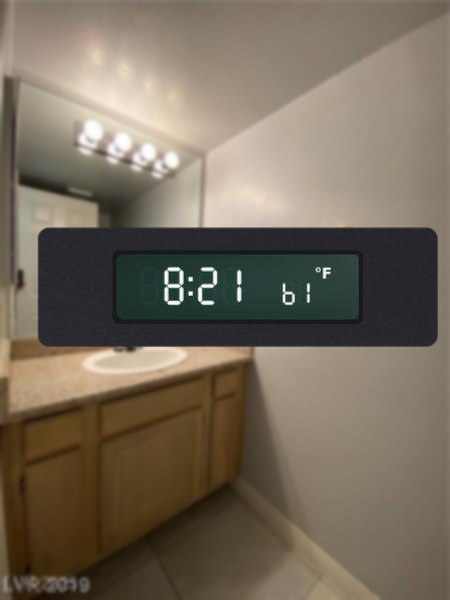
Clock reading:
{"hour": 8, "minute": 21}
